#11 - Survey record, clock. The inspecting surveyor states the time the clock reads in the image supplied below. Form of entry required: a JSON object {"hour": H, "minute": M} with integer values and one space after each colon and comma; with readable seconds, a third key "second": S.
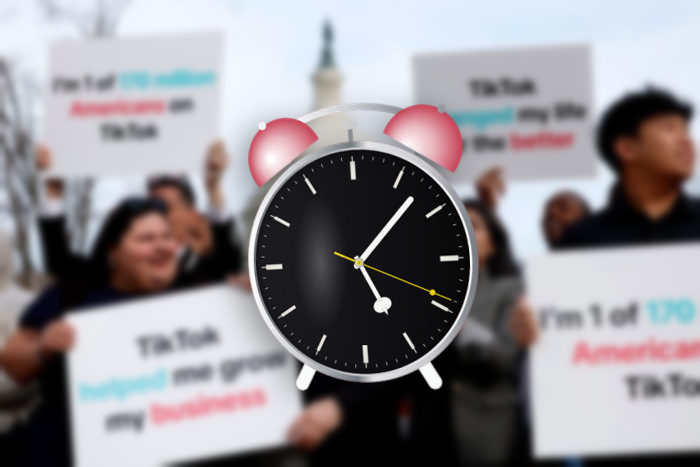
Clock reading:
{"hour": 5, "minute": 7, "second": 19}
